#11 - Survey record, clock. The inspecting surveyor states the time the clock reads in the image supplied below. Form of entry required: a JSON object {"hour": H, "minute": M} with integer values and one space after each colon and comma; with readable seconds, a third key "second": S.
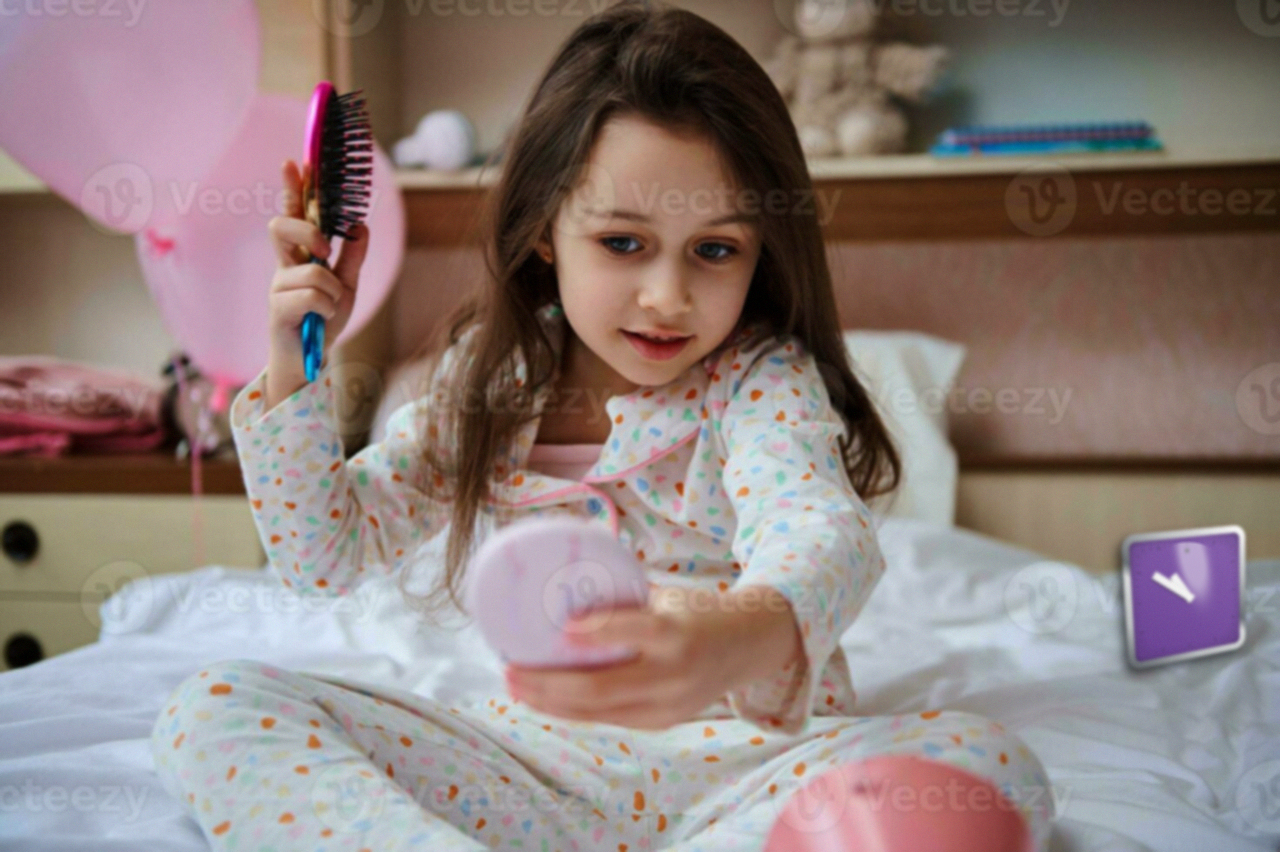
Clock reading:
{"hour": 10, "minute": 51}
